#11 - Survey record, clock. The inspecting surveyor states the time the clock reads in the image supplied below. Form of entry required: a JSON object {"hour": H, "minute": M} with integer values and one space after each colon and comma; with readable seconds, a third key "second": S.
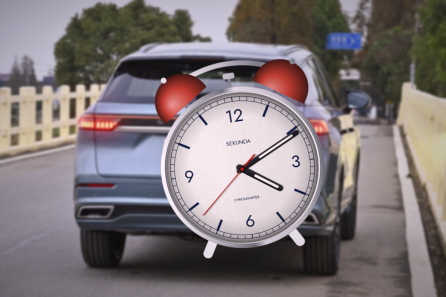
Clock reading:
{"hour": 4, "minute": 10, "second": 38}
